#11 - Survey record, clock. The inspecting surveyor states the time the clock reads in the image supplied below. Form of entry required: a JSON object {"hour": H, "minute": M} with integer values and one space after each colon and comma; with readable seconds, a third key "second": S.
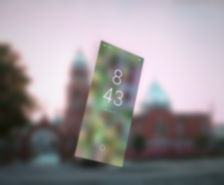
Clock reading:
{"hour": 8, "minute": 43}
